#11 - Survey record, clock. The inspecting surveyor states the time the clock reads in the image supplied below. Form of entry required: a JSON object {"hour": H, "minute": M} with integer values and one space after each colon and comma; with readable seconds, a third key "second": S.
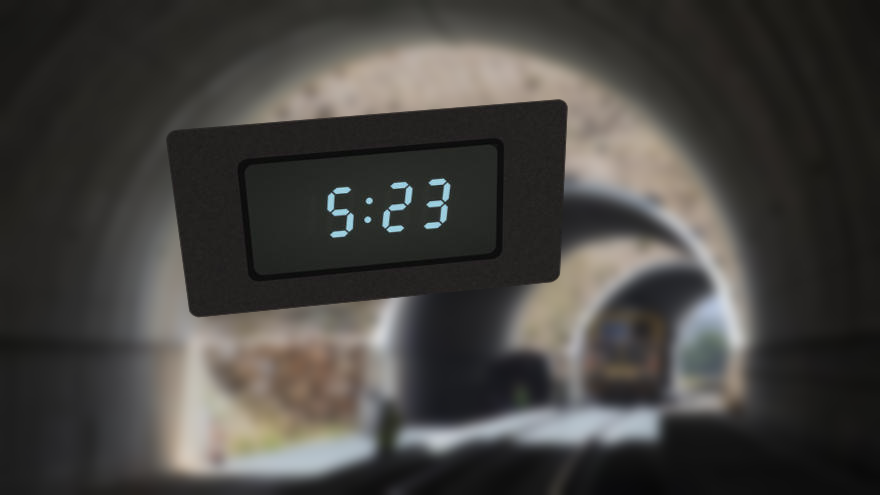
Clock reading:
{"hour": 5, "minute": 23}
